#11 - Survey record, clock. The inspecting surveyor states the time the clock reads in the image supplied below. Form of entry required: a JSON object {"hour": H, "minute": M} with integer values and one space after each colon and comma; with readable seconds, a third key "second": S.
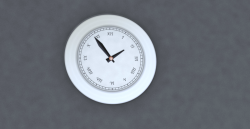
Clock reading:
{"hour": 1, "minute": 54}
